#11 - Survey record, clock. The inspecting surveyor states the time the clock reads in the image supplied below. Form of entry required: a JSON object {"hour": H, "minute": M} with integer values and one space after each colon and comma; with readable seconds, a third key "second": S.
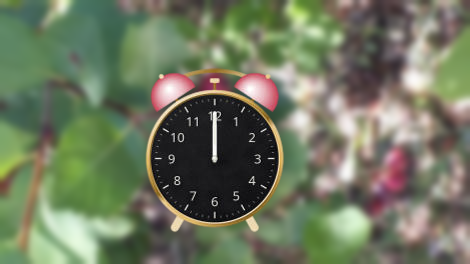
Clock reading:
{"hour": 12, "minute": 0}
